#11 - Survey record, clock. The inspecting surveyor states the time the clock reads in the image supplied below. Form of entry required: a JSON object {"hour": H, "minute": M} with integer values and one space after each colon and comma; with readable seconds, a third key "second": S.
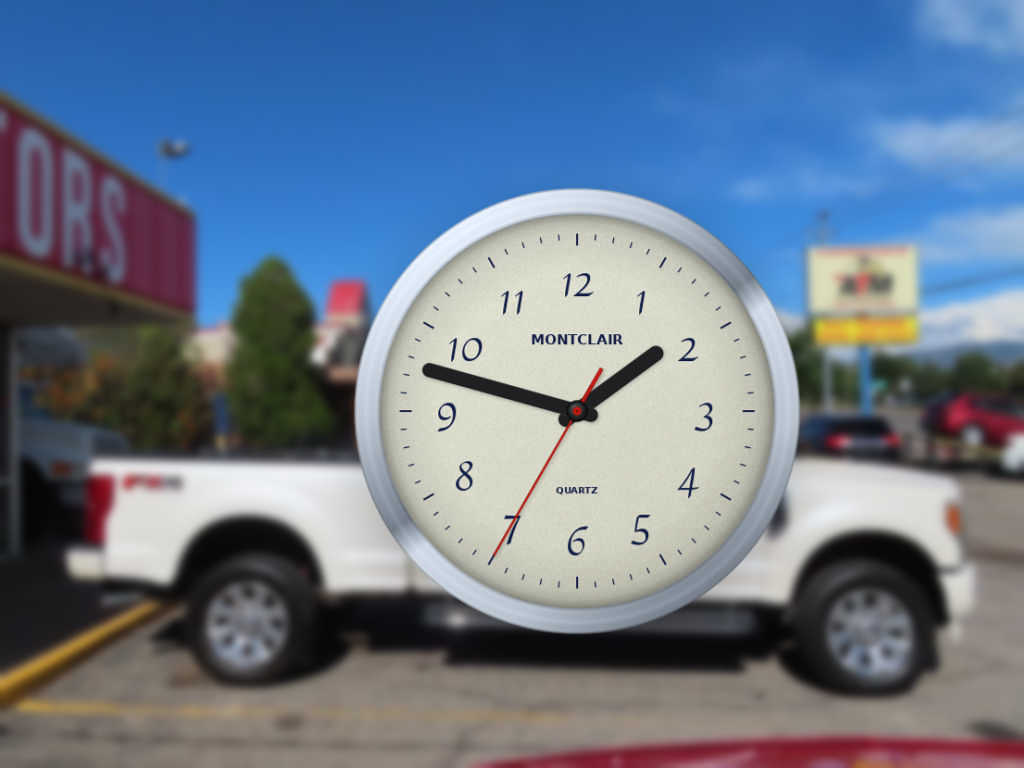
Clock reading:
{"hour": 1, "minute": 47, "second": 35}
